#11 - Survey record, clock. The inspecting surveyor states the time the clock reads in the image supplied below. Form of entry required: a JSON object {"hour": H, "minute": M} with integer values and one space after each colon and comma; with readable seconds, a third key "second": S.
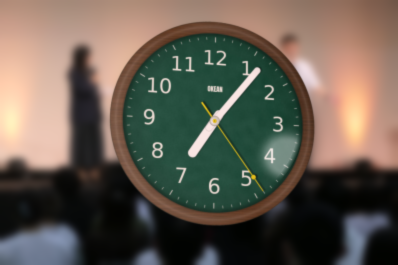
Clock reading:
{"hour": 7, "minute": 6, "second": 24}
